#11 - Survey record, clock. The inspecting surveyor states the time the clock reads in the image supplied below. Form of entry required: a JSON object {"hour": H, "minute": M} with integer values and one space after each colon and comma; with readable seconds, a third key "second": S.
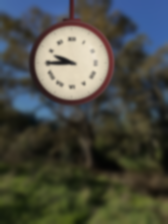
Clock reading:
{"hour": 9, "minute": 45}
